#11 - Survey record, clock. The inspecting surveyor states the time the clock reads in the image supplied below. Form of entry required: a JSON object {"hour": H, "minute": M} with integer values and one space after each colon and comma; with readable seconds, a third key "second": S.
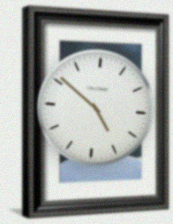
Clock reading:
{"hour": 4, "minute": 51}
